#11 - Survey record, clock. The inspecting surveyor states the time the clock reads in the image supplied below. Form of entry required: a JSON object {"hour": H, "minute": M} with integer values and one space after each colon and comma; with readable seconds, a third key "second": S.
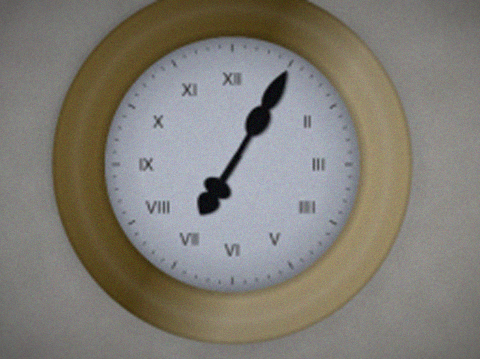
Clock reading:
{"hour": 7, "minute": 5}
